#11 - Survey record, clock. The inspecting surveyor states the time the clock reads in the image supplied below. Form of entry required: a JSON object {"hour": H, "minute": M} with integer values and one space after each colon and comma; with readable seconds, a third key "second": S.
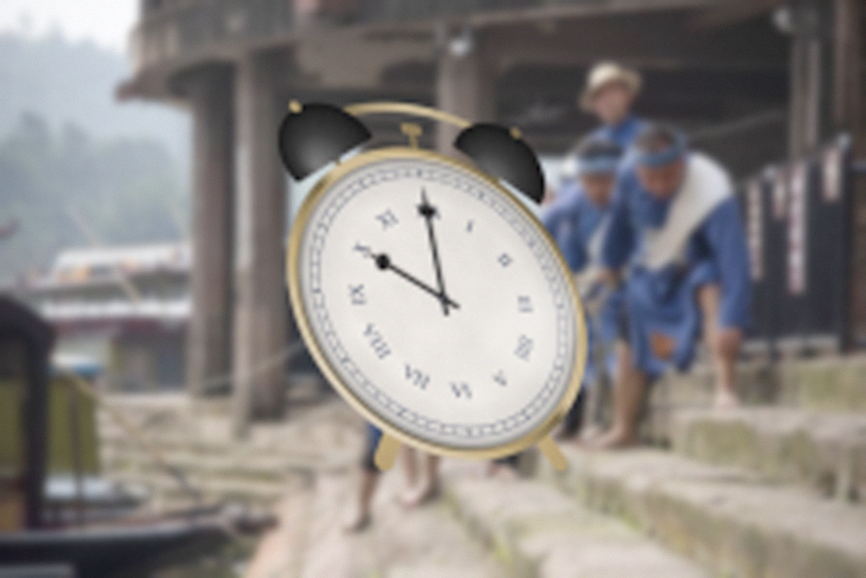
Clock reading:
{"hour": 10, "minute": 0}
